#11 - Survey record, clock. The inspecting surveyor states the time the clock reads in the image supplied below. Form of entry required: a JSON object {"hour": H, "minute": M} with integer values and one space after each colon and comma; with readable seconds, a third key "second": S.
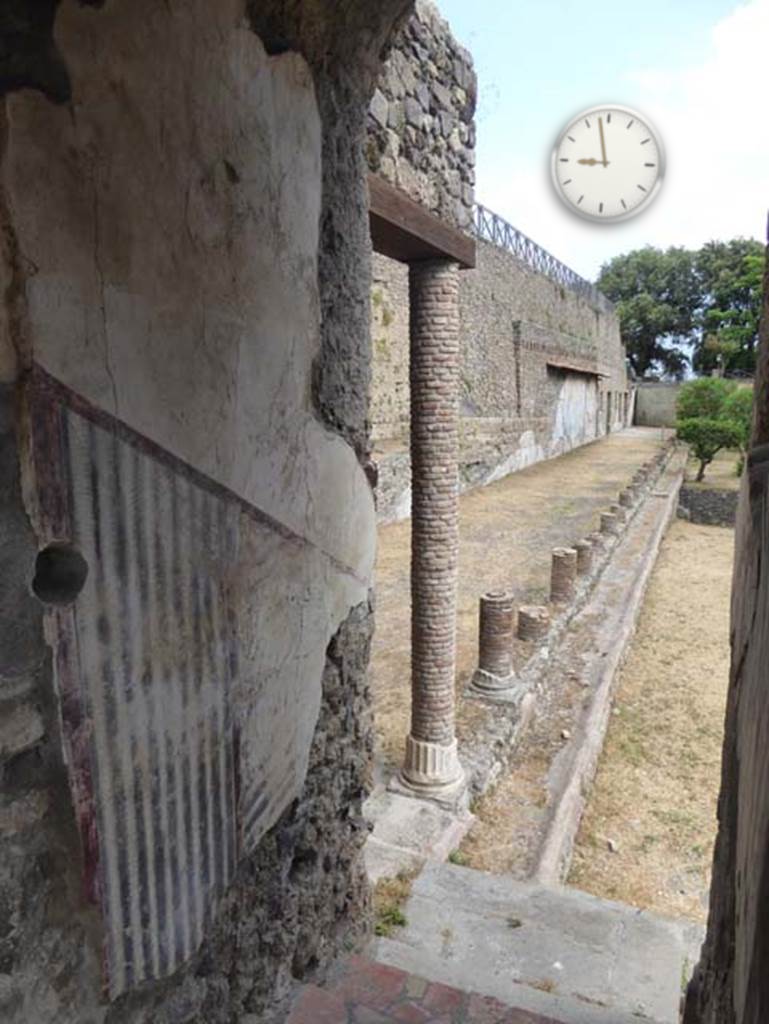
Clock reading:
{"hour": 8, "minute": 58}
